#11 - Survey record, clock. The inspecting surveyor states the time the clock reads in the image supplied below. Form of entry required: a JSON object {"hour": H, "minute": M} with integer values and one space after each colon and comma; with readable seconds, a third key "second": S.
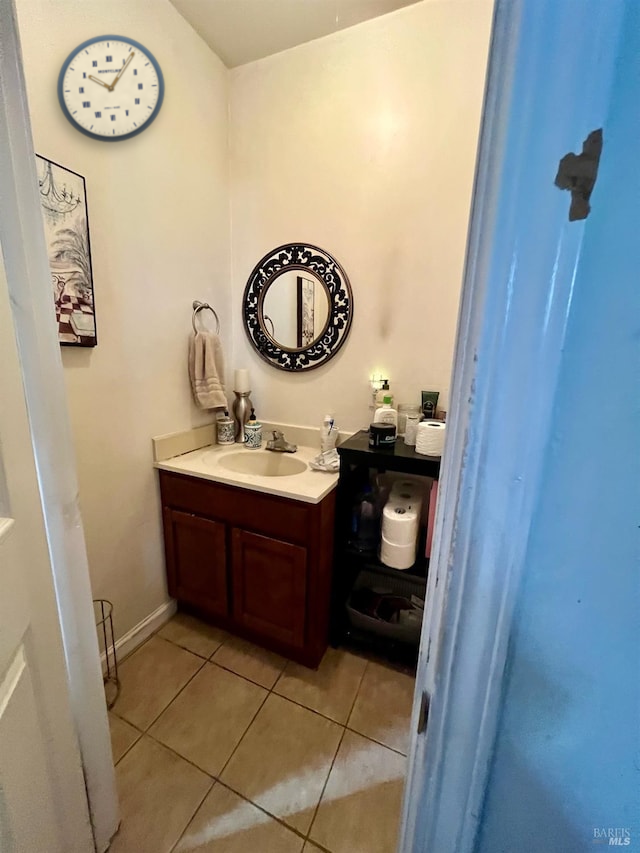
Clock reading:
{"hour": 10, "minute": 6}
